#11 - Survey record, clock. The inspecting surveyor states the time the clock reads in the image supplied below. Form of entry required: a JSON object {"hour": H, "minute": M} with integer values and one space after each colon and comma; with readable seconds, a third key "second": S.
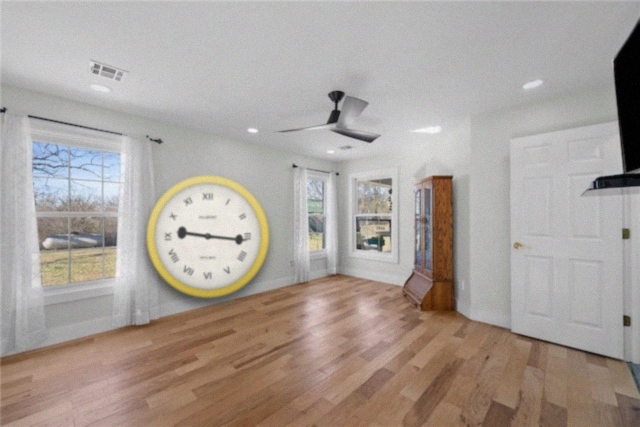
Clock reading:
{"hour": 9, "minute": 16}
